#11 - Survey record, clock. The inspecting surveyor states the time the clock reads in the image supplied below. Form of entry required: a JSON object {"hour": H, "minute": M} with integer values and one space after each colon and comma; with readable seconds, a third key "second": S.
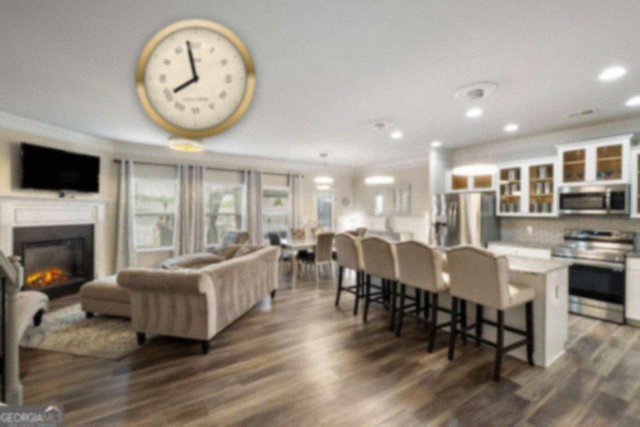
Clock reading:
{"hour": 7, "minute": 58}
